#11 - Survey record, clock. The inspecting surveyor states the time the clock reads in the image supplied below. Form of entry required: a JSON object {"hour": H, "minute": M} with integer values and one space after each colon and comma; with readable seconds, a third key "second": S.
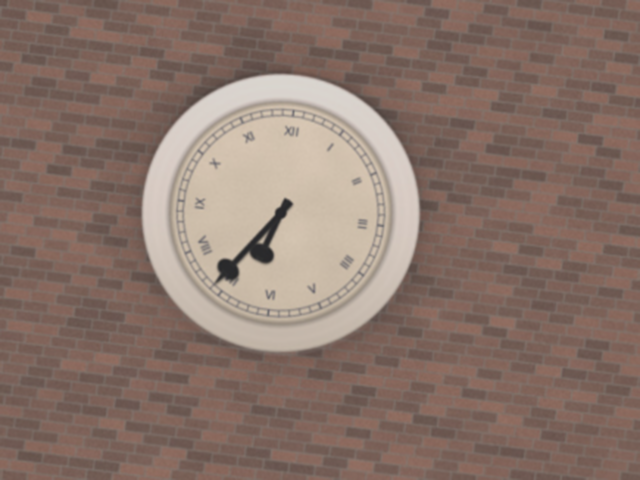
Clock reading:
{"hour": 6, "minute": 36}
